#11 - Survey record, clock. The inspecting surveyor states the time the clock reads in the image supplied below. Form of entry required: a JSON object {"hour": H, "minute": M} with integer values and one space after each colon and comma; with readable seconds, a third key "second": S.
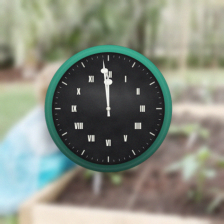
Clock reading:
{"hour": 11, "minute": 59}
